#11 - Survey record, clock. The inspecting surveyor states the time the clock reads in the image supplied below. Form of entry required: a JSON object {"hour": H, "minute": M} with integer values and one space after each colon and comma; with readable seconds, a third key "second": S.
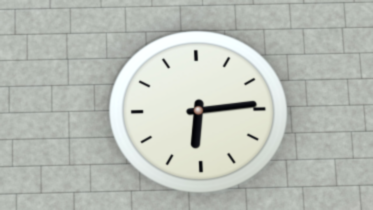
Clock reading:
{"hour": 6, "minute": 14}
